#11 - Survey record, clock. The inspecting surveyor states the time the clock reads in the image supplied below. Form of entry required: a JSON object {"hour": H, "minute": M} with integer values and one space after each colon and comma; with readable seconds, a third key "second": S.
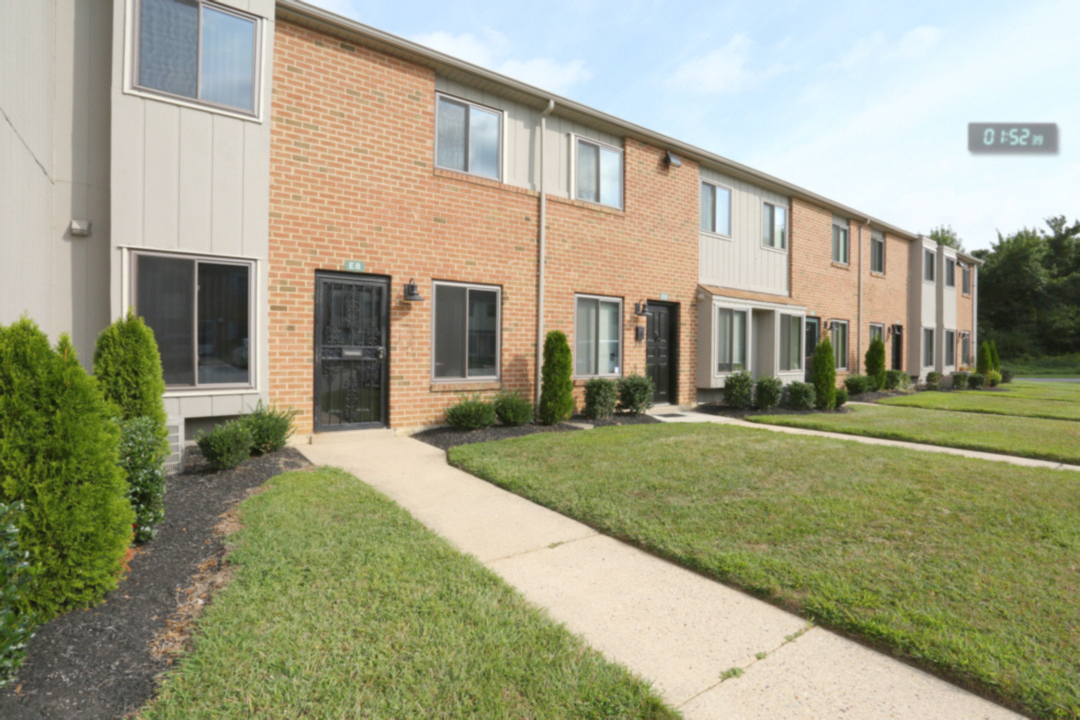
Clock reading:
{"hour": 1, "minute": 52}
